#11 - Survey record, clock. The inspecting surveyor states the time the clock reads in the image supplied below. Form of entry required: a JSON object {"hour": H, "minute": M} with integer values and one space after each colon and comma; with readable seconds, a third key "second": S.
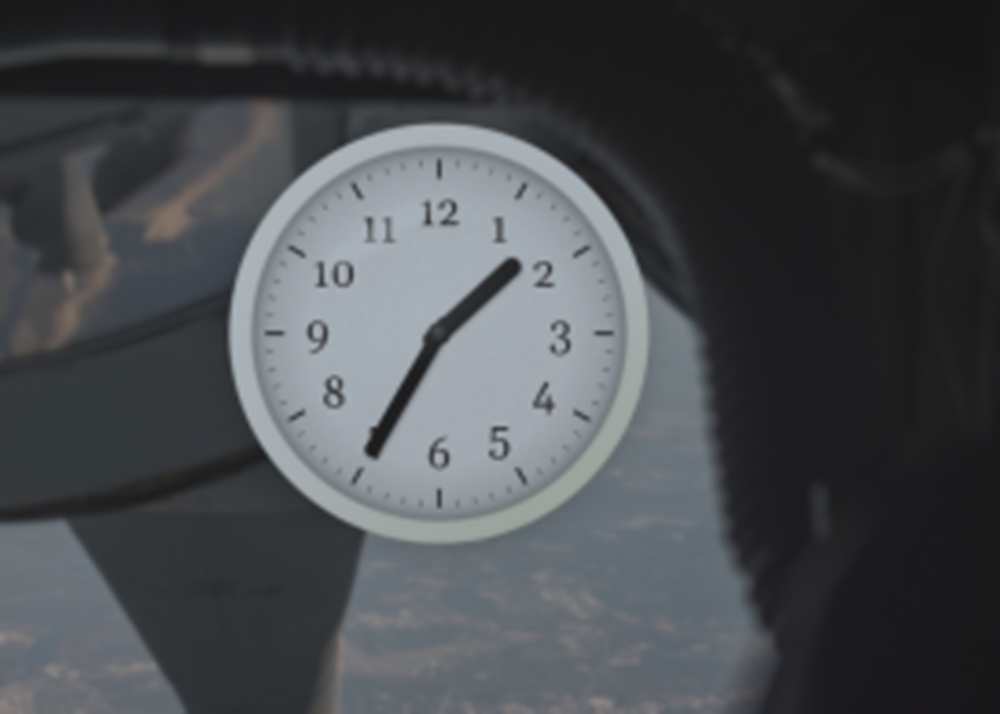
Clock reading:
{"hour": 1, "minute": 35}
